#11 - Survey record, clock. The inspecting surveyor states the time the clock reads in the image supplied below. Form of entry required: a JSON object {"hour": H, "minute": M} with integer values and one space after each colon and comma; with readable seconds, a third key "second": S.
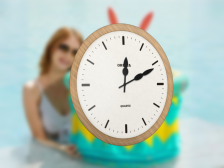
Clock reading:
{"hour": 12, "minute": 11}
